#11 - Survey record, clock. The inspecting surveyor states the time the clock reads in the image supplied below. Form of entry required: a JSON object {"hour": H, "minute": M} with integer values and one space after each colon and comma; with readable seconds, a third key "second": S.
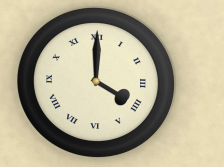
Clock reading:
{"hour": 4, "minute": 0}
